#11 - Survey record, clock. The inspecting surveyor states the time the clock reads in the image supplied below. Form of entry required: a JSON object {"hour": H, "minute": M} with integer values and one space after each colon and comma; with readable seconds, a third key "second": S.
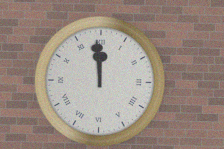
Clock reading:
{"hour": 11, "minute": 59}
